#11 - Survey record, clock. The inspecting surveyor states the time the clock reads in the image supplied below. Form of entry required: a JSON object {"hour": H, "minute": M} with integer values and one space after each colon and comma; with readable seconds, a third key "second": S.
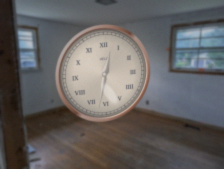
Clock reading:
{"hour": 12, "minute": 32}
